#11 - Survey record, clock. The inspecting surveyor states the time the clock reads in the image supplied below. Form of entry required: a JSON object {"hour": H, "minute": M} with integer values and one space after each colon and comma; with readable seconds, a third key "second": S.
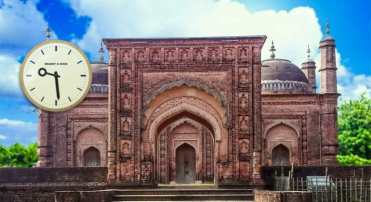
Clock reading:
{"hour": 9, "minute": 29}
